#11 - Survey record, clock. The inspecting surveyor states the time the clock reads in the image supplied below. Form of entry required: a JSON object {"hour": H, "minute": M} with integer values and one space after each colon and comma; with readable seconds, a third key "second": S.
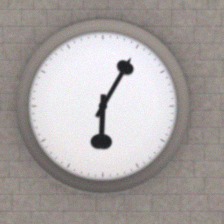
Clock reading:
{"hour": 6, "minute": 5}
